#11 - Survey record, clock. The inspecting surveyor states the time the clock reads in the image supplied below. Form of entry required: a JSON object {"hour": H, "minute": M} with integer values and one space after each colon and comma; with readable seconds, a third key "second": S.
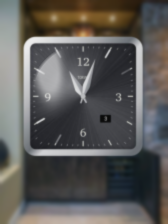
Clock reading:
{"hour": 11, "minute": 3}
